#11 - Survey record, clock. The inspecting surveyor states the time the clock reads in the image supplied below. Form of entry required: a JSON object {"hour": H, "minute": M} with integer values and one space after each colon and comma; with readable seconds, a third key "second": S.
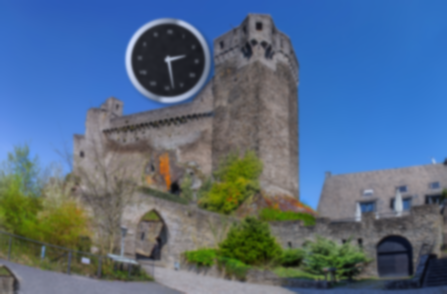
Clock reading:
{"hour": 2, "minute": 28}
